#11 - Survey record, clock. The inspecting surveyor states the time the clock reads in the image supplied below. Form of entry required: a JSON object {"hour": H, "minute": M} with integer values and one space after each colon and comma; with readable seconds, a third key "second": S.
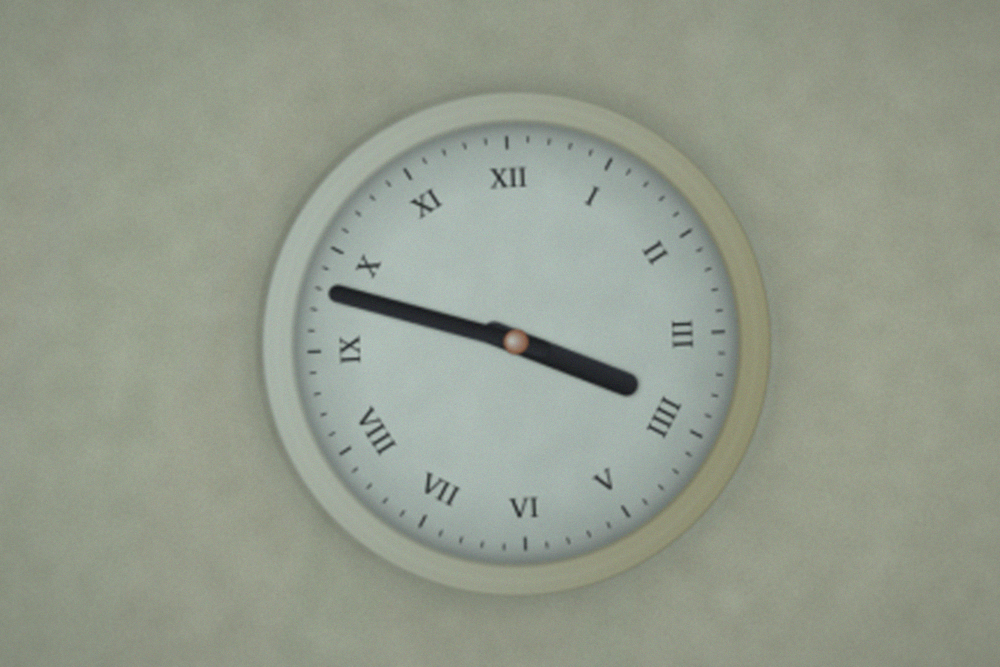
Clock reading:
{"hour": 3, "minute": 48}
